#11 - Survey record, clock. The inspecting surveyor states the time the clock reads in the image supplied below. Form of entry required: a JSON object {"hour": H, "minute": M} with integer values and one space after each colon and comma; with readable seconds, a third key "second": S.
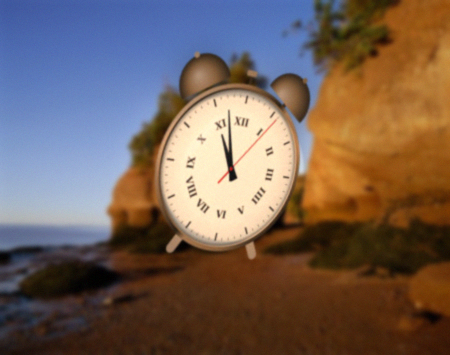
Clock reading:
{"hour": 10, "minute": 57, "second": 6}
